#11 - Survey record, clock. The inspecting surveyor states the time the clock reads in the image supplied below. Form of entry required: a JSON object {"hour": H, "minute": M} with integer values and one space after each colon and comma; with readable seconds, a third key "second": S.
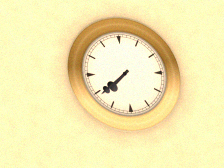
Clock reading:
{"hour": 7, "minute": 39}
